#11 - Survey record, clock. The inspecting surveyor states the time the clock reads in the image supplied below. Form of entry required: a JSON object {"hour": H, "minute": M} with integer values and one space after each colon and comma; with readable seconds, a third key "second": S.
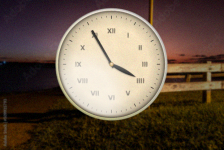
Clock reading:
{"hour": 3, "minute": 55}
